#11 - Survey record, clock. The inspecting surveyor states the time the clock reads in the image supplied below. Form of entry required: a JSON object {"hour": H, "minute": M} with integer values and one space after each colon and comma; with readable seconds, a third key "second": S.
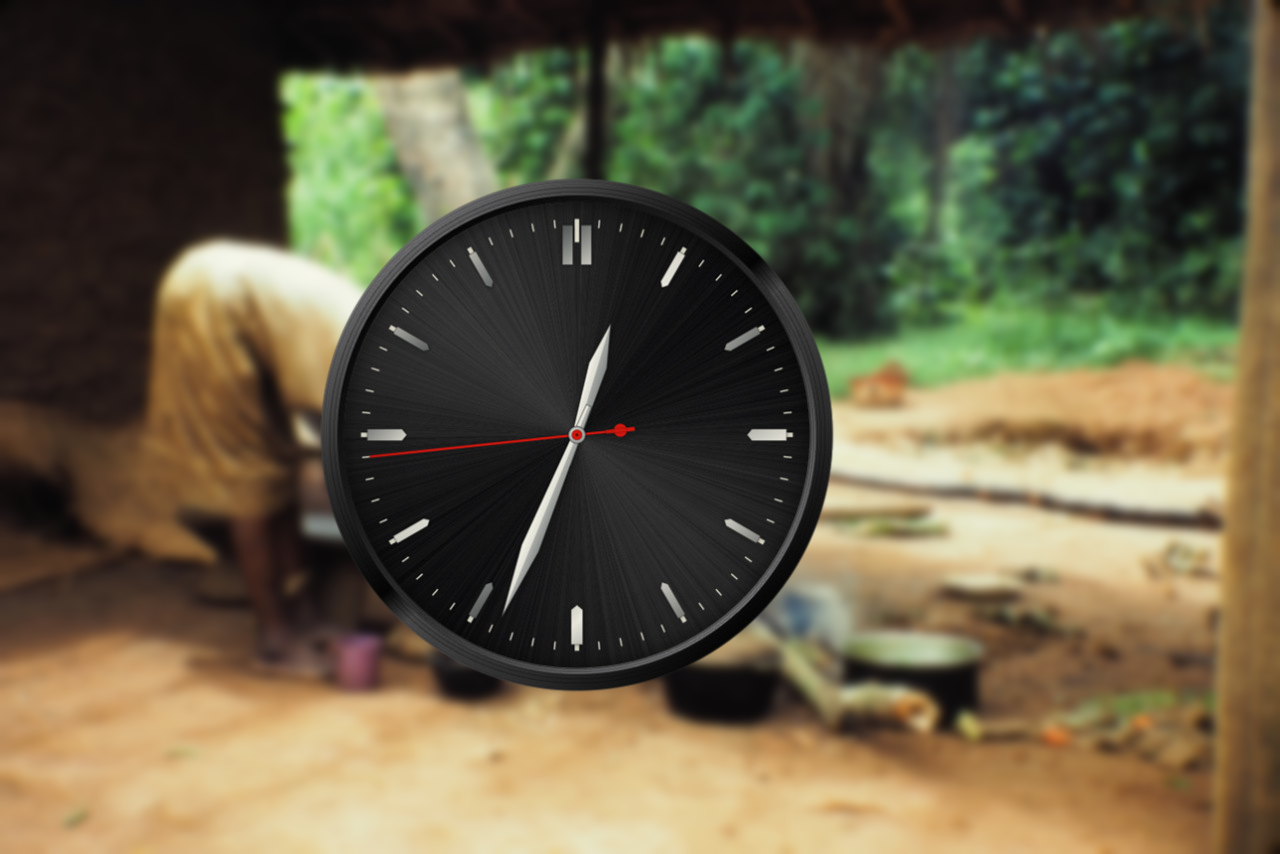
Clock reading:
{"hour": 12, "minute": 33, "second": 44}
